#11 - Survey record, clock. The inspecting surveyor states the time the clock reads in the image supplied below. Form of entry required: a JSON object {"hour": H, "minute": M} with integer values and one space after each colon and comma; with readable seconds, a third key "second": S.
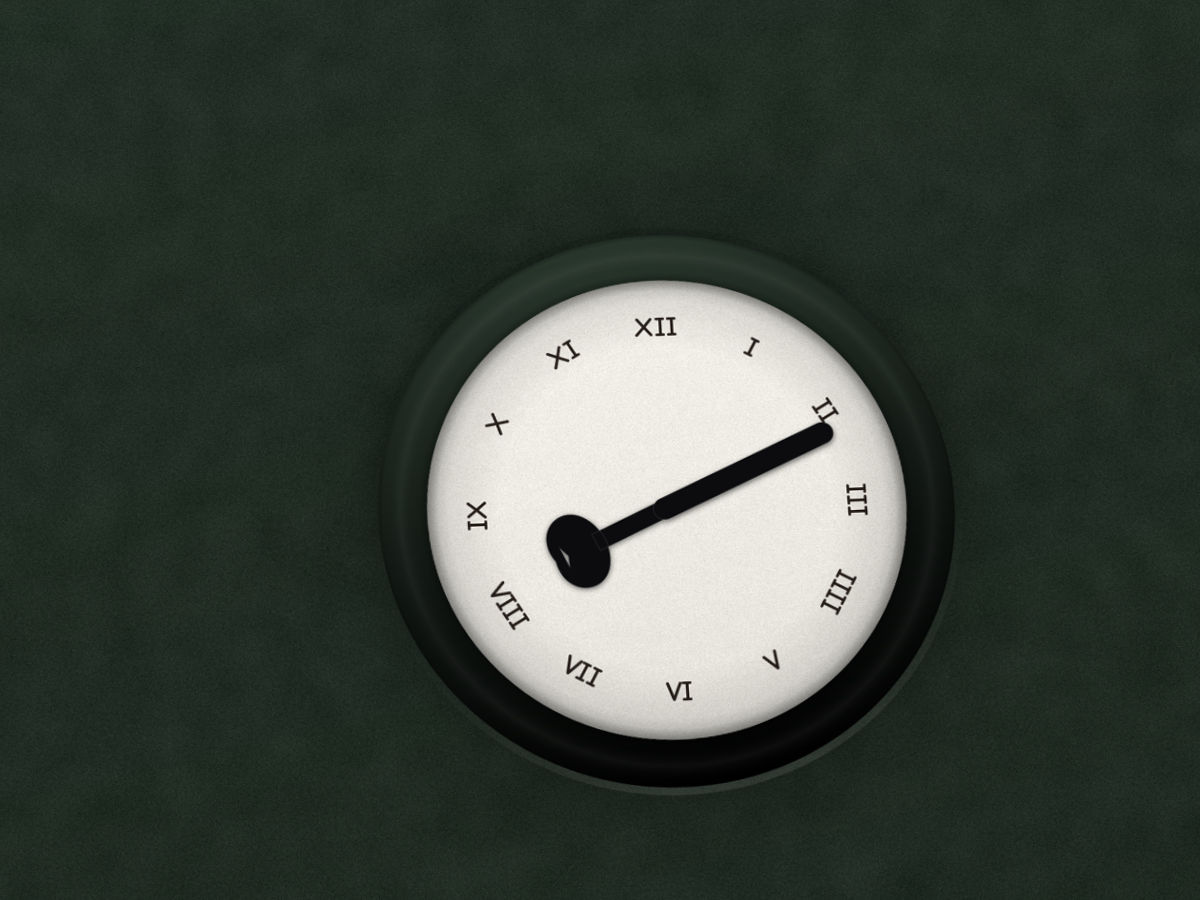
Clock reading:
{"hour": 8, "minute": 11}
